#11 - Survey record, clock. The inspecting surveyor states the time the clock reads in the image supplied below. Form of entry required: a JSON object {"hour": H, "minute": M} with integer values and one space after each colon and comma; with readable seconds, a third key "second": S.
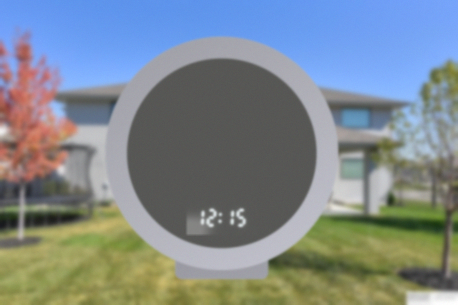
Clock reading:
{"hour": 12, "minute": 15}
